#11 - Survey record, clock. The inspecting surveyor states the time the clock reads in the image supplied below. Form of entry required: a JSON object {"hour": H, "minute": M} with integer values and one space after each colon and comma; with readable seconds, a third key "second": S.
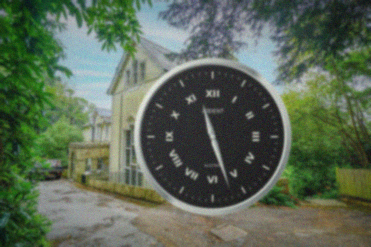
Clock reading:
{"hour": 11, "minute": 27}
